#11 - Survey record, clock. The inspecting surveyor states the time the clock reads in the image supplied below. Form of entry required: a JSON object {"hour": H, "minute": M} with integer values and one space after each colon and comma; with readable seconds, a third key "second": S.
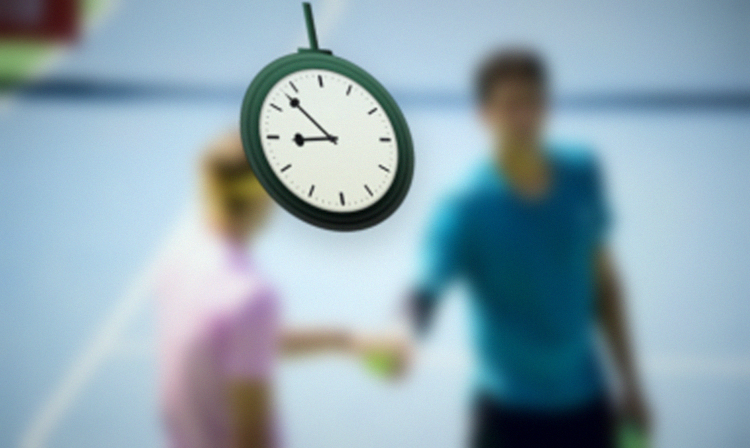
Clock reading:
{"hour": 8, "minute": 53}
